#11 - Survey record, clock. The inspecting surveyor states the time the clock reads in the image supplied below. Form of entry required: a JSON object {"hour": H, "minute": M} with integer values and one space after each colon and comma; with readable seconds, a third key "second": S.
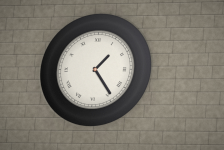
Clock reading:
{"hour": 1, "minute": 24}
